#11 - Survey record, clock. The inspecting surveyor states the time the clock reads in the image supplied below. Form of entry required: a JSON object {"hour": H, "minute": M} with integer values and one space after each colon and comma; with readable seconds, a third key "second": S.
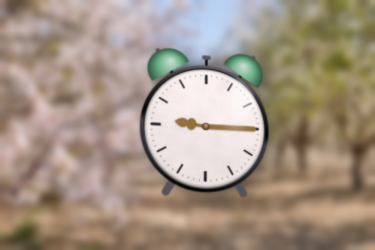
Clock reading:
{"hour": 9, "minute": 15}
